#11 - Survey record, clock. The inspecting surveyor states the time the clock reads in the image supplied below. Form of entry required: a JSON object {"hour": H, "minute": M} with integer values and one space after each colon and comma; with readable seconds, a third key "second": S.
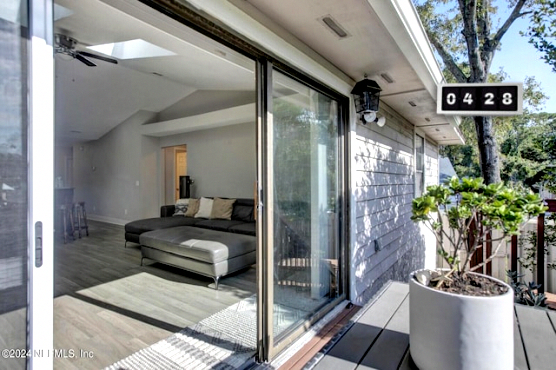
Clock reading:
{"hour": 4, "minute": 28}
